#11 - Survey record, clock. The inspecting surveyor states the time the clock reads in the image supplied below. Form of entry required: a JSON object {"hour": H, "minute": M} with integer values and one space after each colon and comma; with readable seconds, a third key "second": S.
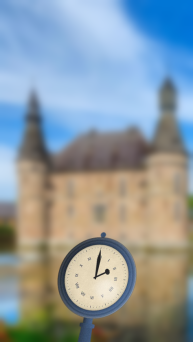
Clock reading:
{"hour": 2, "minute": 0}
